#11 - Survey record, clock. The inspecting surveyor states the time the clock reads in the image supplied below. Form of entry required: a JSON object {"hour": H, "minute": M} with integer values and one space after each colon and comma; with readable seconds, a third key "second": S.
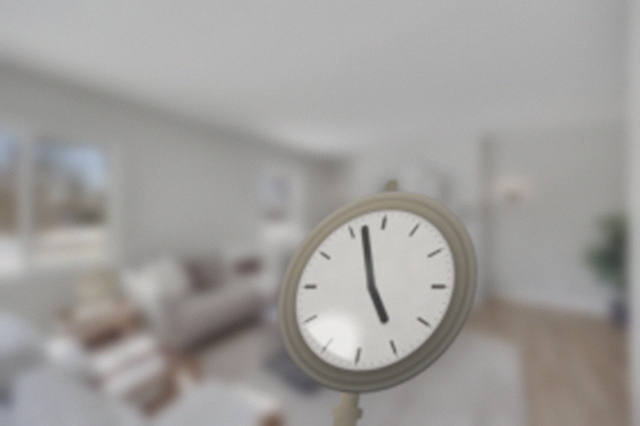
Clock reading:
{"hour": 4, "minute": 57}
